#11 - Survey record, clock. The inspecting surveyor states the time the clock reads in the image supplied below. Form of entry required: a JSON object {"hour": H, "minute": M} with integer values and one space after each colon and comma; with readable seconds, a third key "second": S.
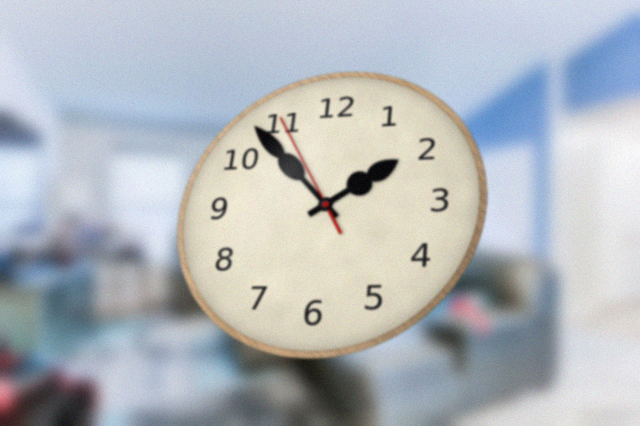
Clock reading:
{"hour": 1, "minute": 52, "second": 55}
